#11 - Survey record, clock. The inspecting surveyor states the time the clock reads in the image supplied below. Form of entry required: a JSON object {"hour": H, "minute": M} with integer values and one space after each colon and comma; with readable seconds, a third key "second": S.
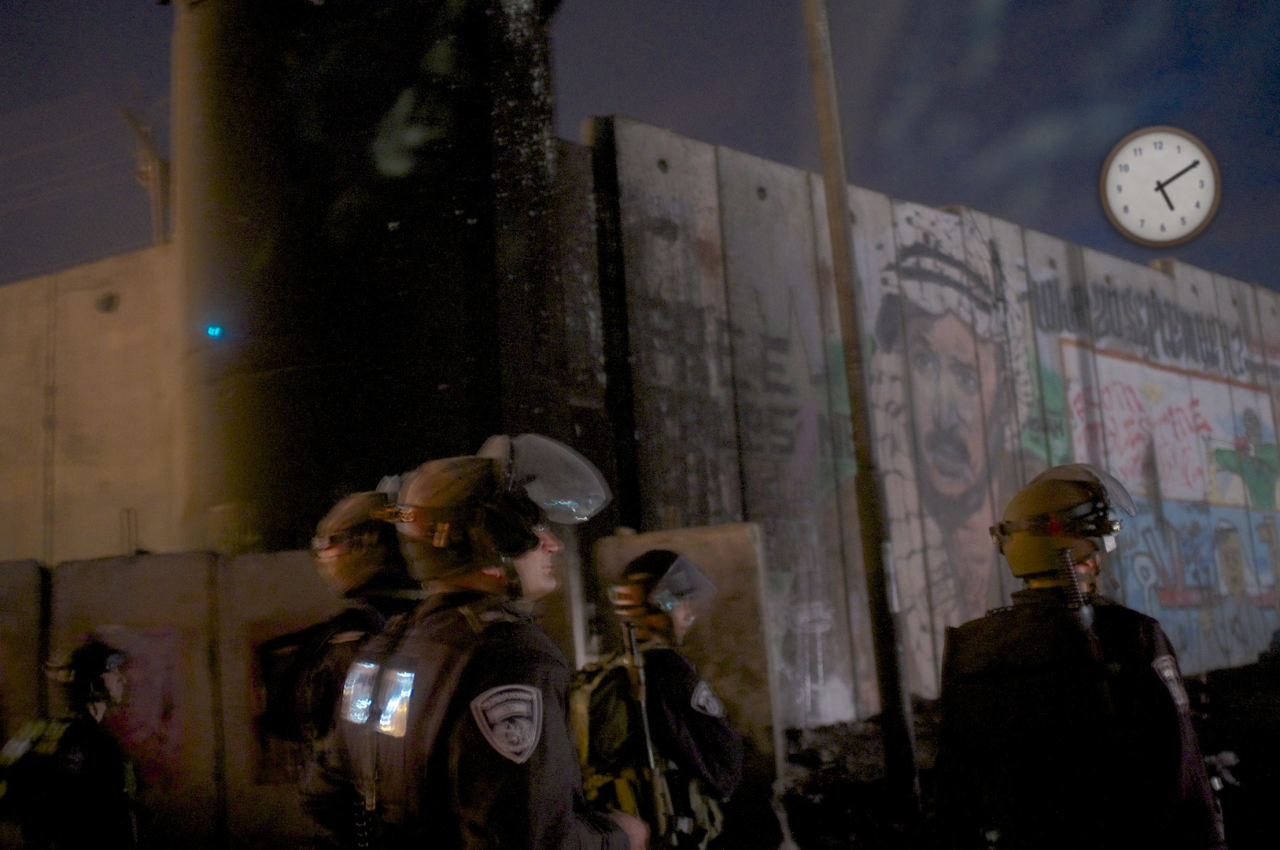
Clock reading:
{"hour": 5, "minute": 10}
